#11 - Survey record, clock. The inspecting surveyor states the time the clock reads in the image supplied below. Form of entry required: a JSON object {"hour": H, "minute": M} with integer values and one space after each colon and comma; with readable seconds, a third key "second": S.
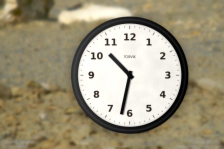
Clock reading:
{"hour": 10, "minute": 32}
